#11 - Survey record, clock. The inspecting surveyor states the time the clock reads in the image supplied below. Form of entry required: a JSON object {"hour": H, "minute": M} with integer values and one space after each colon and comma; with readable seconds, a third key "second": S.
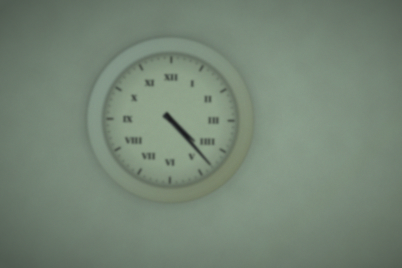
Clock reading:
{"hour": 4, "minute": 23}
